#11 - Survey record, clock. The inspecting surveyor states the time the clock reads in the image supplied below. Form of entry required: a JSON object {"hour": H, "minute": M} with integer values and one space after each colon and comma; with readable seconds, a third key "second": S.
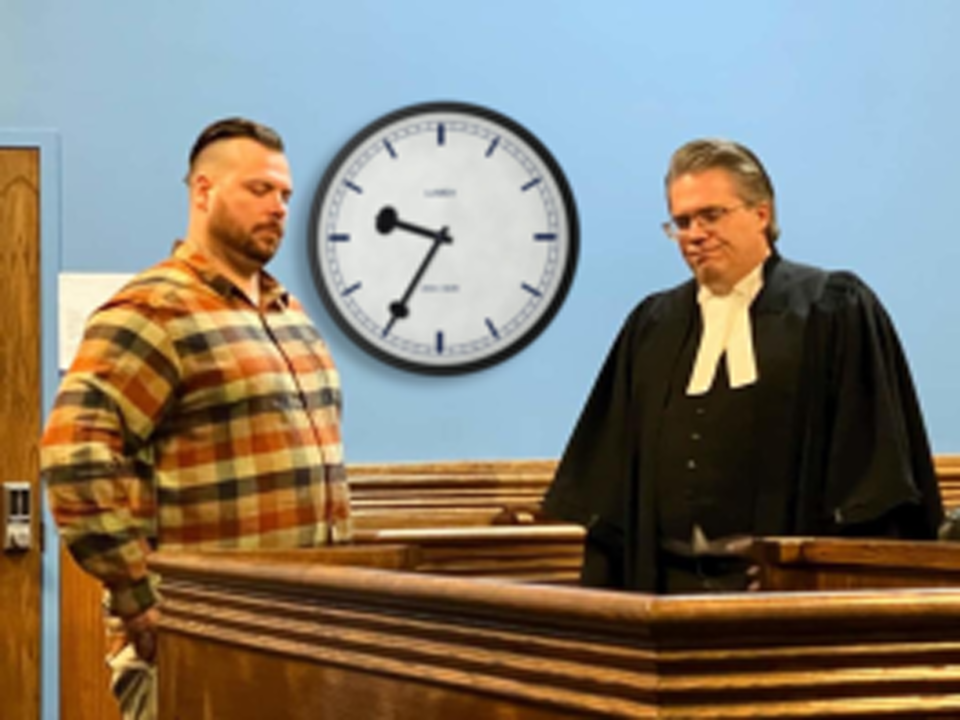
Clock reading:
{"hour": 9, "minute": 35}
